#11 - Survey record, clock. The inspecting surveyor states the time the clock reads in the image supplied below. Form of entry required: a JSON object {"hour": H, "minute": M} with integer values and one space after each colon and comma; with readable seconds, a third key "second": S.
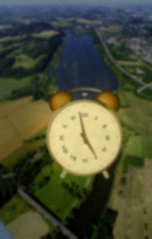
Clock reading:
{"hour": 4, "minute": 58}
